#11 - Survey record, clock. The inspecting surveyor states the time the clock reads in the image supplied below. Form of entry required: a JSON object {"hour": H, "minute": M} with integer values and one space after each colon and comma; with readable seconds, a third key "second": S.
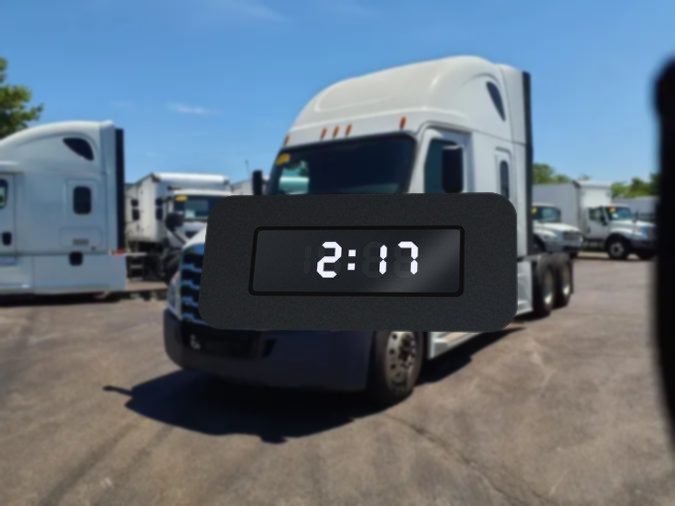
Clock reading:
{"hour": 2, "minute": 17}
